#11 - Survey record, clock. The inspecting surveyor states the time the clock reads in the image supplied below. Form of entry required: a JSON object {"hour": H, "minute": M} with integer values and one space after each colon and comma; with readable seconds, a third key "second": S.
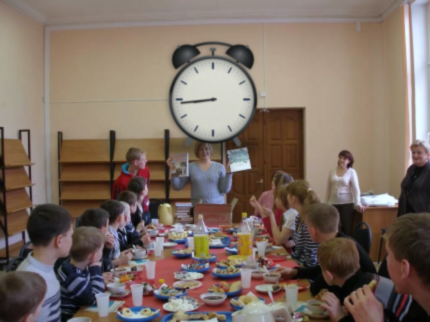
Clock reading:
{"hour": 8, "minute": 44}
